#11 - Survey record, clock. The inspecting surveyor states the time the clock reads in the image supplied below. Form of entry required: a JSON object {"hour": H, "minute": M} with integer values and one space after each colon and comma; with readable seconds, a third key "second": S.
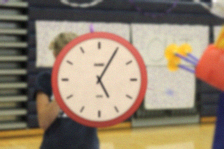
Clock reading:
{"hour": 5, "minute": 5}
